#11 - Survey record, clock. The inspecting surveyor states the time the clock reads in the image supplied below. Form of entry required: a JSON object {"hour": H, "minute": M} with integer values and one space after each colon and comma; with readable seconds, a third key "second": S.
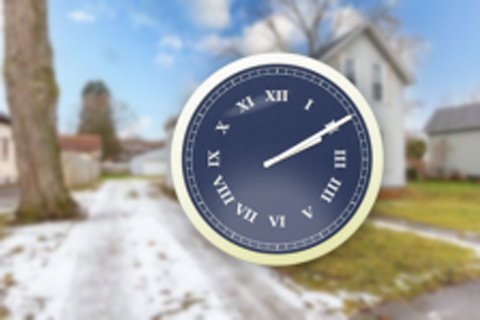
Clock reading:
{"hour": 2, "minute": 10}
